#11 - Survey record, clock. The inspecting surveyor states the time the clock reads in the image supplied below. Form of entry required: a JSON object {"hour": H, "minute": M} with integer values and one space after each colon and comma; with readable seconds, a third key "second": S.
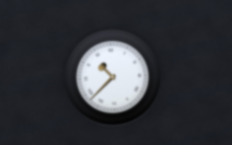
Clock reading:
{"hour": 10, "minute": 38}
